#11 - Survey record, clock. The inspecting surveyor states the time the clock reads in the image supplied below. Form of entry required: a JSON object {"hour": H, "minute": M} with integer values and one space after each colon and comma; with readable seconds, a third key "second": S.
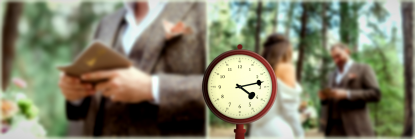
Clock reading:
{"hour": 4, "minute": 13}
